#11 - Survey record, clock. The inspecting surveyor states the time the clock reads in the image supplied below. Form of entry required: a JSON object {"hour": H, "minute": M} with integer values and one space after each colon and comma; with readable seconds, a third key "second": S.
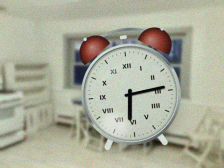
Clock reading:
{"hour": 6, "minute": 14}
